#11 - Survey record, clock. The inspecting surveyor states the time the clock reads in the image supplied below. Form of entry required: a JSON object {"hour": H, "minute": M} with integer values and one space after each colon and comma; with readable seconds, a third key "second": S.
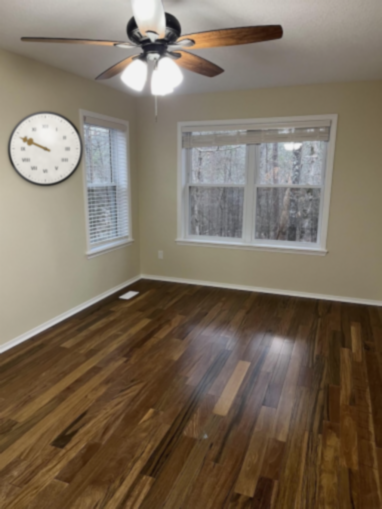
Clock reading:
{"hour": 9, "minute": 49}
